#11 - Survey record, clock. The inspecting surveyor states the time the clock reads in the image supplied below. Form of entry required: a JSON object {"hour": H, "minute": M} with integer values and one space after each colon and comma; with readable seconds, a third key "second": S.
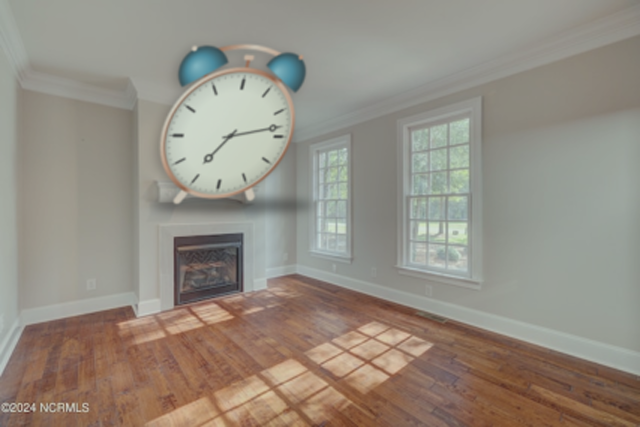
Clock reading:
{"hour": 7, "minute": 13}
